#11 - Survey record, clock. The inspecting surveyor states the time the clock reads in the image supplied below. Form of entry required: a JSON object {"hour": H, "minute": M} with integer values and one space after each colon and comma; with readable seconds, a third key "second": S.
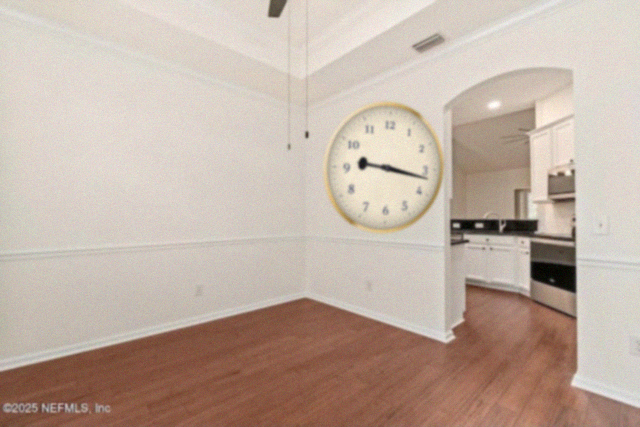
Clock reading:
{"hour": 9, "minute": 17}
